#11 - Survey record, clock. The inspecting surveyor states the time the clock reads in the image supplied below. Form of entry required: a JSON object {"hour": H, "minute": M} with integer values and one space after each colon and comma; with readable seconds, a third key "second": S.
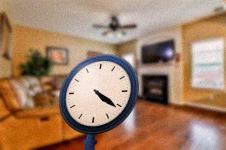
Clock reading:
{"hour": 4, "minute": 21}
